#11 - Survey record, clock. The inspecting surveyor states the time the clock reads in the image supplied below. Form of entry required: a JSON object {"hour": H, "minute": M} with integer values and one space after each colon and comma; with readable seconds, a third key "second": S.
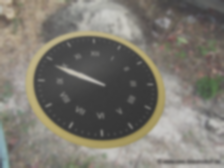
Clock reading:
{"hour": 9, "minute": 49}
